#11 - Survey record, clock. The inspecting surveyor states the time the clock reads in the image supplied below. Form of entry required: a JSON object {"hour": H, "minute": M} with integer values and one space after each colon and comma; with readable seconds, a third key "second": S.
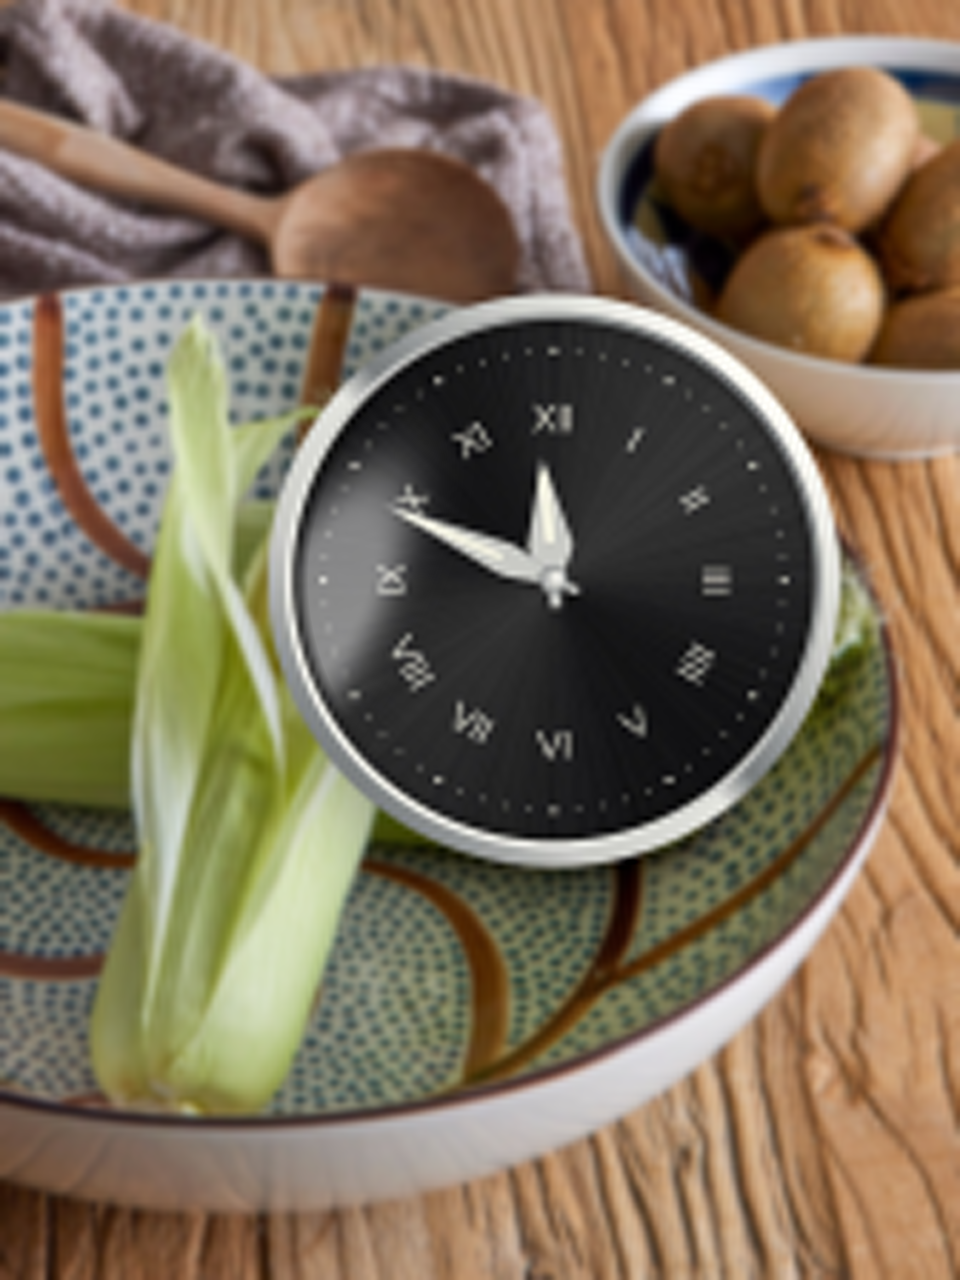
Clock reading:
{"hour": 11, "minute": 49}
